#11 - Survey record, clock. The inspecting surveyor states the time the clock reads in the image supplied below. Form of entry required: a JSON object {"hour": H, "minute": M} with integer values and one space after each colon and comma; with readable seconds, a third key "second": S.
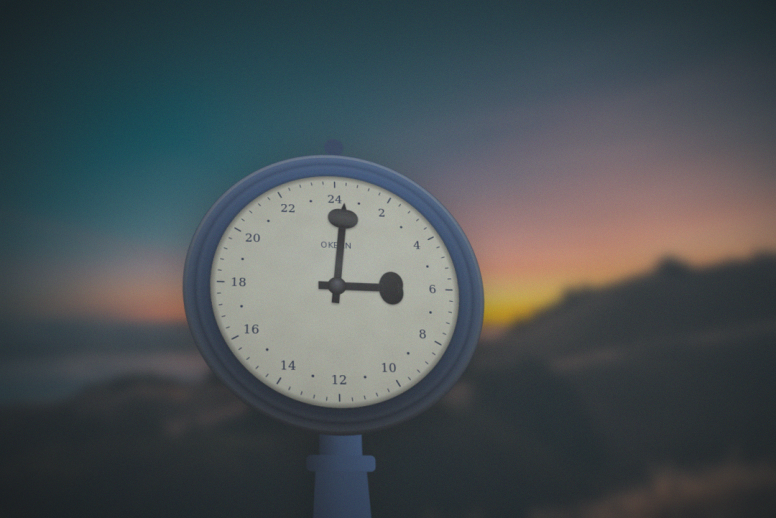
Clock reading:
{"hour": 6, "minute": 1}
